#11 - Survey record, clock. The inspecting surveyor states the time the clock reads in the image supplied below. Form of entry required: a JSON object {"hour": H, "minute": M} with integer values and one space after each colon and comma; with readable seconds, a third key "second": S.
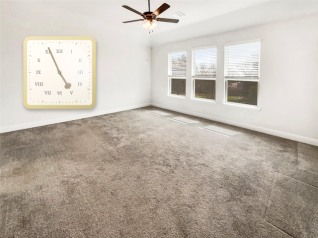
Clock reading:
{"hour": 4, "minute": 56}
